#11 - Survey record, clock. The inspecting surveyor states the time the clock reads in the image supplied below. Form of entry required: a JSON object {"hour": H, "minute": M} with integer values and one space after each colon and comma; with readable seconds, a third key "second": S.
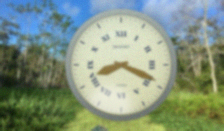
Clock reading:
{"hour": 8, "minute": 19}
